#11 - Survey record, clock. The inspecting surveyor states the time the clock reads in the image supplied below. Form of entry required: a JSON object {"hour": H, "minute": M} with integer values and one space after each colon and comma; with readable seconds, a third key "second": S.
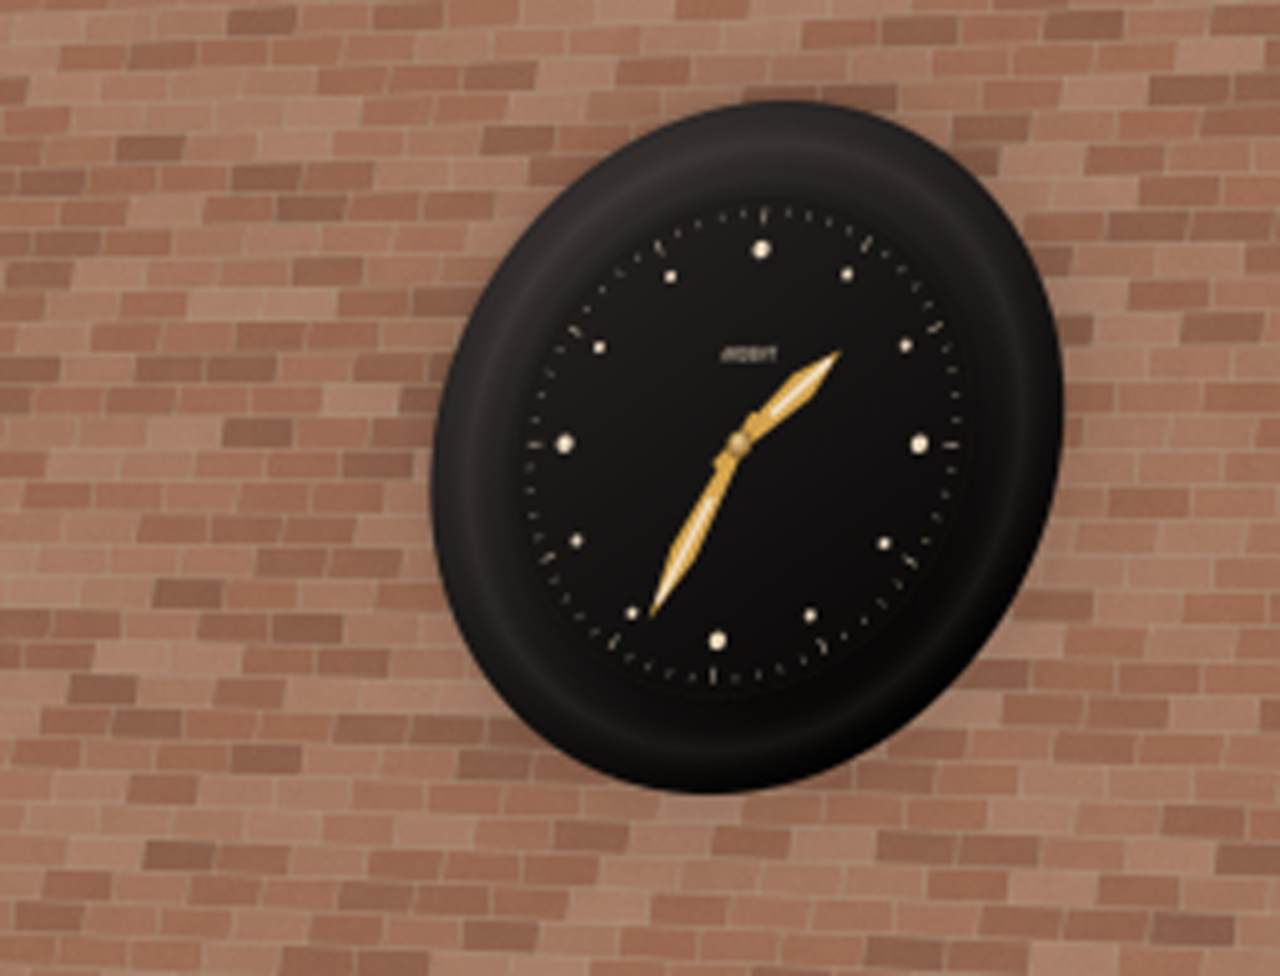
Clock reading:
{"hour": 1, "minute": 34}
